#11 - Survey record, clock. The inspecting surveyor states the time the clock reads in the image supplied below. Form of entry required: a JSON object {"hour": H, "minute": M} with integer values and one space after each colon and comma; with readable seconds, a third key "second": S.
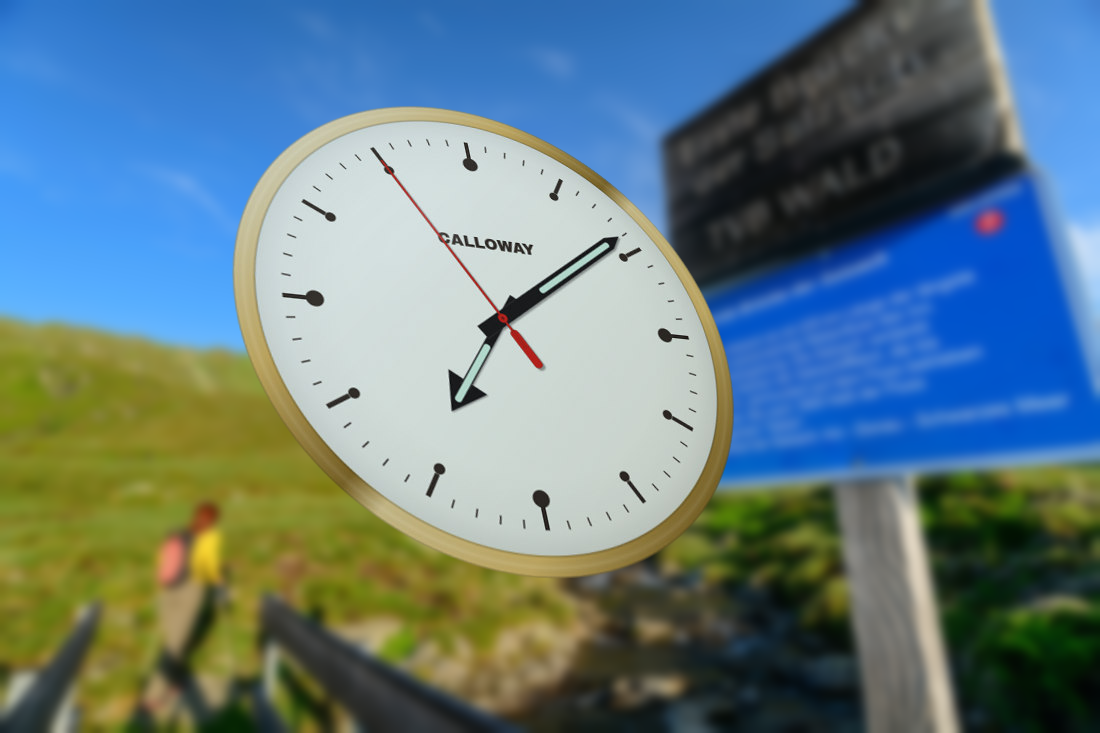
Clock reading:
{"hour": 7, "minute": 8, "second": 55}
